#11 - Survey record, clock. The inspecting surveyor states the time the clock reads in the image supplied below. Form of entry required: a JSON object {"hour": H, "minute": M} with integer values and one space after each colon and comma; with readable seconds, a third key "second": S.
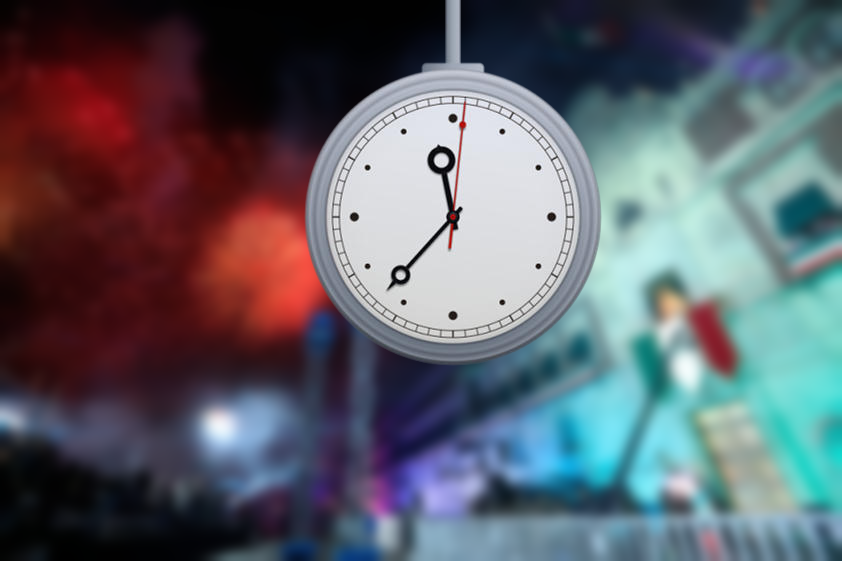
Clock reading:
{"hour": 11, "minute": 37, "second": 1}
